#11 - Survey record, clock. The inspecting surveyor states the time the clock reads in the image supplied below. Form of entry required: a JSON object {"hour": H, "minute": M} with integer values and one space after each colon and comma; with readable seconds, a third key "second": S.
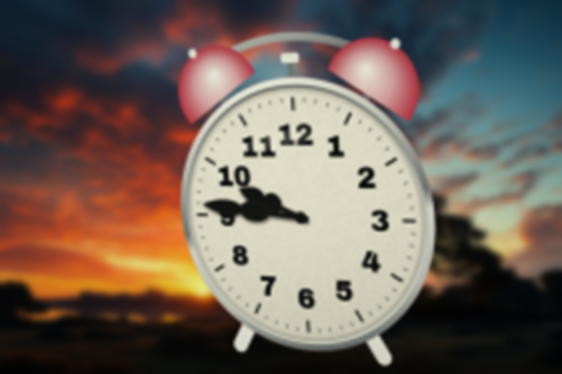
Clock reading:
{"hour": 9, "minute": 46}
